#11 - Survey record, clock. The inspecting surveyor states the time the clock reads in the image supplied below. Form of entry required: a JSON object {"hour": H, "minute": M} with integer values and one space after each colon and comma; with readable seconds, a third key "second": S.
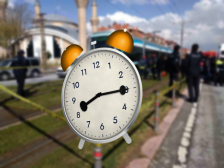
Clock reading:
{"hour": 8, "minute": 15}
